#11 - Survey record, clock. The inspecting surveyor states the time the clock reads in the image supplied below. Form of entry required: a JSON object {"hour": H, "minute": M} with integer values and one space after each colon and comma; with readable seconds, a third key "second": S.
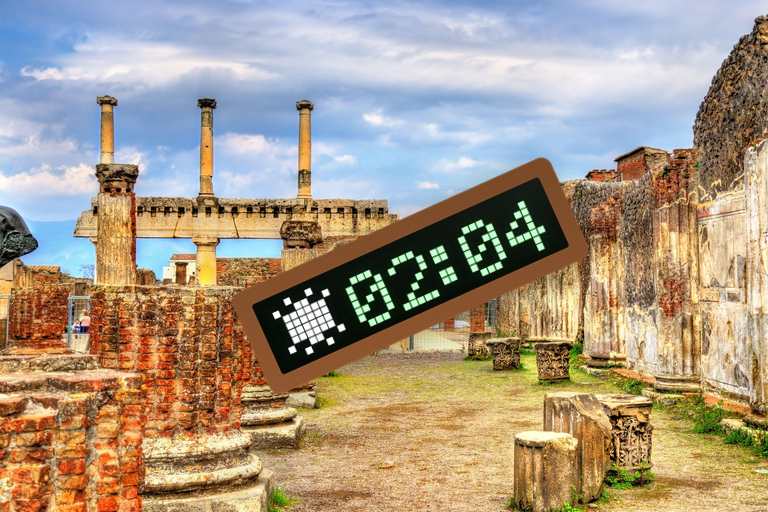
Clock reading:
{"hour": 2, "minute": 4}
